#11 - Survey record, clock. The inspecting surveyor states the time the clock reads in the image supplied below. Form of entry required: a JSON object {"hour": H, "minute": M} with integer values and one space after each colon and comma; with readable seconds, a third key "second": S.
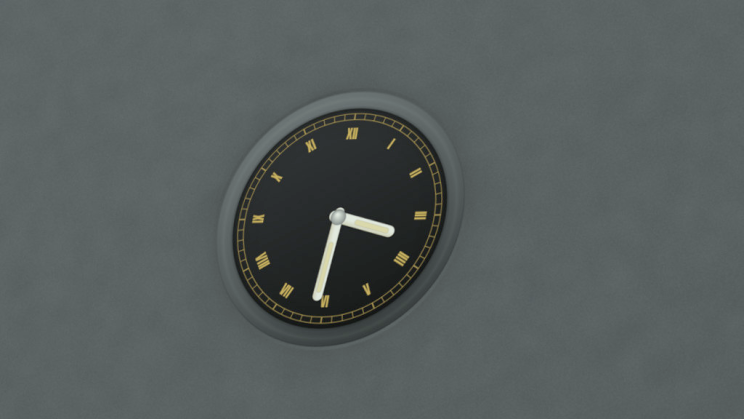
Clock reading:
{"hour": 3, "minute": 31}
